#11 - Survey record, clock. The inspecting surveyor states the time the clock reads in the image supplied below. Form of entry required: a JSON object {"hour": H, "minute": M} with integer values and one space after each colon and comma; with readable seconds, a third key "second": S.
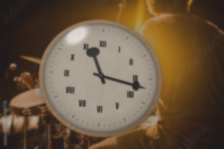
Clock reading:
{"hour": 11, "minute": 17}
